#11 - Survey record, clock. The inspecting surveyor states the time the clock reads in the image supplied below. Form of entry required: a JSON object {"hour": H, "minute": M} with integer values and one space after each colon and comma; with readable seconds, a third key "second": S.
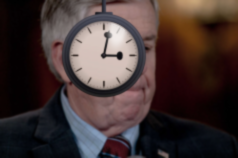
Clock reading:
{"hour": 3, "minute": 2}
